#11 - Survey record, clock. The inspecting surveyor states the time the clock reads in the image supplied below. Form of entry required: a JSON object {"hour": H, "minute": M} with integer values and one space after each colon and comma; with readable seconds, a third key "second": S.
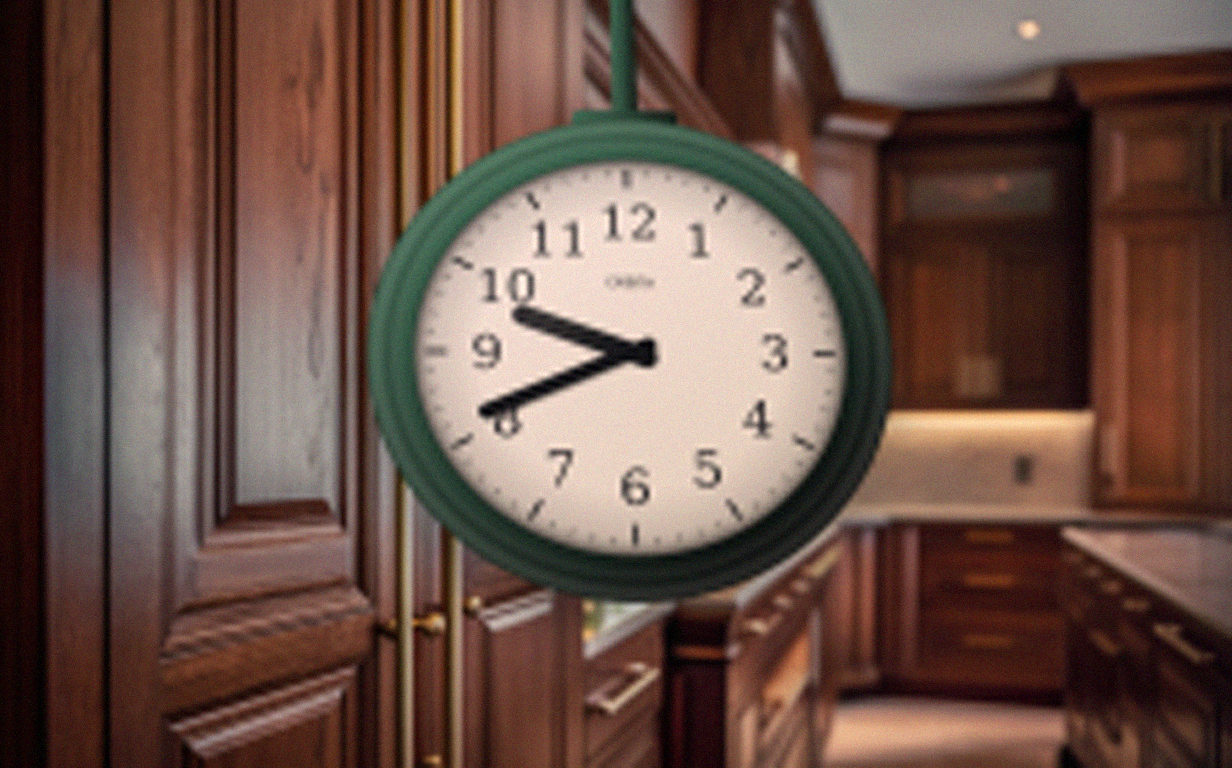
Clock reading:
{"hour": 9, "minute": 41}
